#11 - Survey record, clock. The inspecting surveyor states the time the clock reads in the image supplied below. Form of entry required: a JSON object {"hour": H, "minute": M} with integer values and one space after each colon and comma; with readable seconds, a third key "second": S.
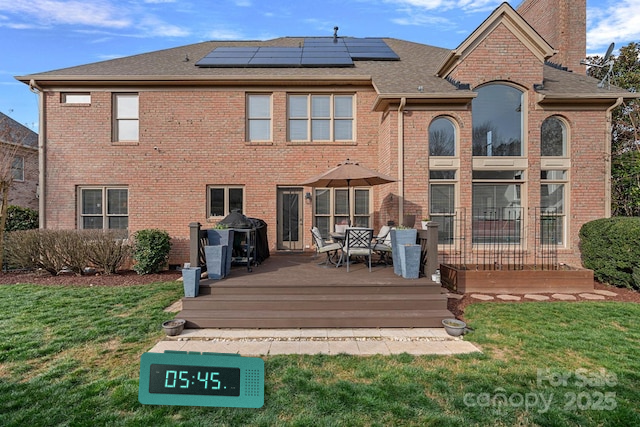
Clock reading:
{"hour": 5, "minute": 45}
